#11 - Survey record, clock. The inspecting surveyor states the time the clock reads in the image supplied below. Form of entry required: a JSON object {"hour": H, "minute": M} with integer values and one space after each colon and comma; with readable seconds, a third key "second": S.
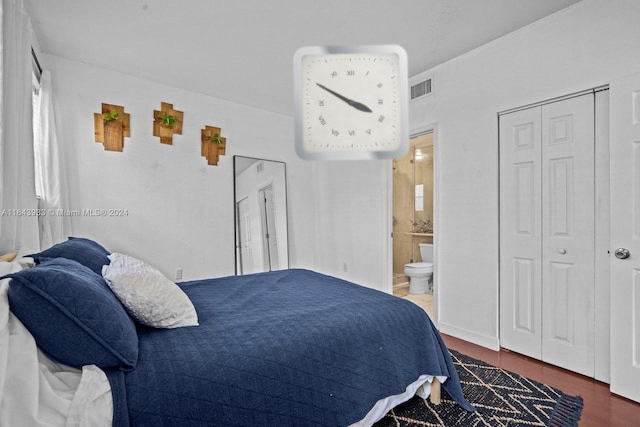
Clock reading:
{"hour": 3, "minute": 50}
